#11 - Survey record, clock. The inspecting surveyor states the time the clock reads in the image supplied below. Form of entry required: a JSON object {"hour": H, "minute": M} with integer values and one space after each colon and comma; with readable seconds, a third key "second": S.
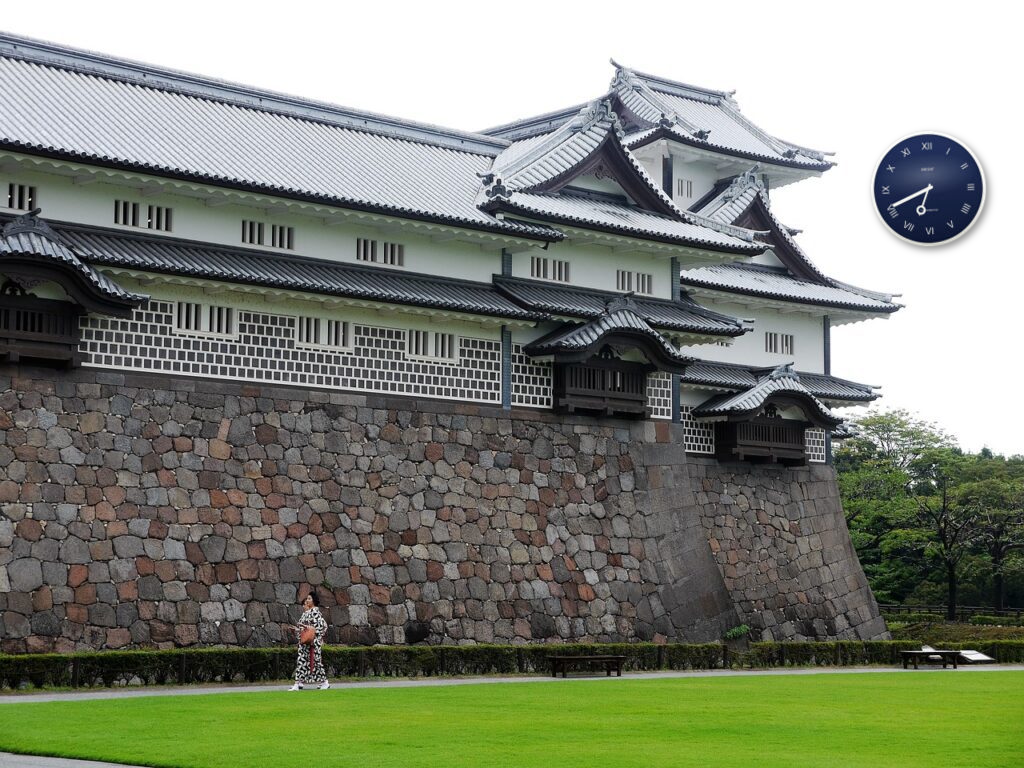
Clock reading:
{"hour": 6, "minute": 41}
